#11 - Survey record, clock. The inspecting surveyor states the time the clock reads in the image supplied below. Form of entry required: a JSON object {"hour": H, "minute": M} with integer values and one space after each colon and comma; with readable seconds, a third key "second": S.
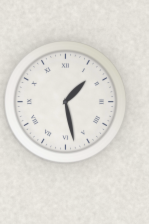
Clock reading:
{"hour": 1, "minute": 28}
